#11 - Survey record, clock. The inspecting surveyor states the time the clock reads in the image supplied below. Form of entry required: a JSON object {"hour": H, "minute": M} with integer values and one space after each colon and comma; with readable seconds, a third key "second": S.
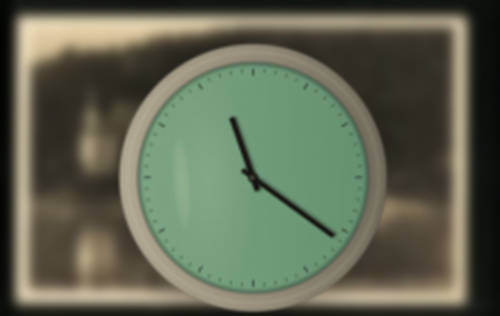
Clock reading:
{"hour": 11, "minute": 21}
